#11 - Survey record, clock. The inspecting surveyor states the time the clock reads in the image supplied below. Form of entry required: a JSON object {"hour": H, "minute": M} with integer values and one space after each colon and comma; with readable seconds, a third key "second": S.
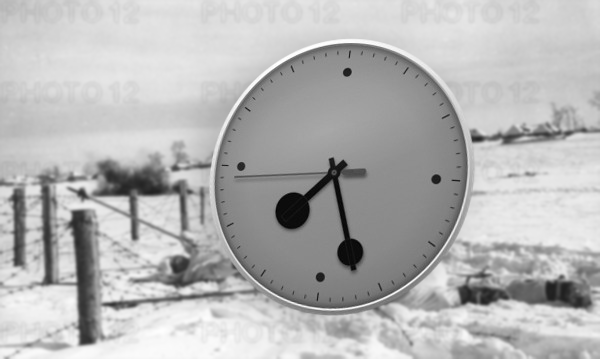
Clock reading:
{"hour": 7, "minute": 26, "second": 44}
